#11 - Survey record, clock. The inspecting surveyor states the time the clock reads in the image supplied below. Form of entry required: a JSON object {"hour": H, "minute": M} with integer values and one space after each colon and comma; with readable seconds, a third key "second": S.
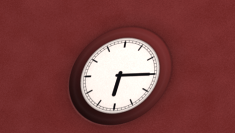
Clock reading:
{"hour": 6, "minute": 15}
